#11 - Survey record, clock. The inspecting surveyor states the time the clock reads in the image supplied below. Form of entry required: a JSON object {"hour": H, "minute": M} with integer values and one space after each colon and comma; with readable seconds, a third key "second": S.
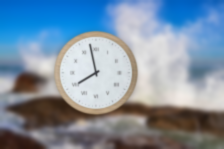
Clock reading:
{"hour": 7, "minute": 58}
